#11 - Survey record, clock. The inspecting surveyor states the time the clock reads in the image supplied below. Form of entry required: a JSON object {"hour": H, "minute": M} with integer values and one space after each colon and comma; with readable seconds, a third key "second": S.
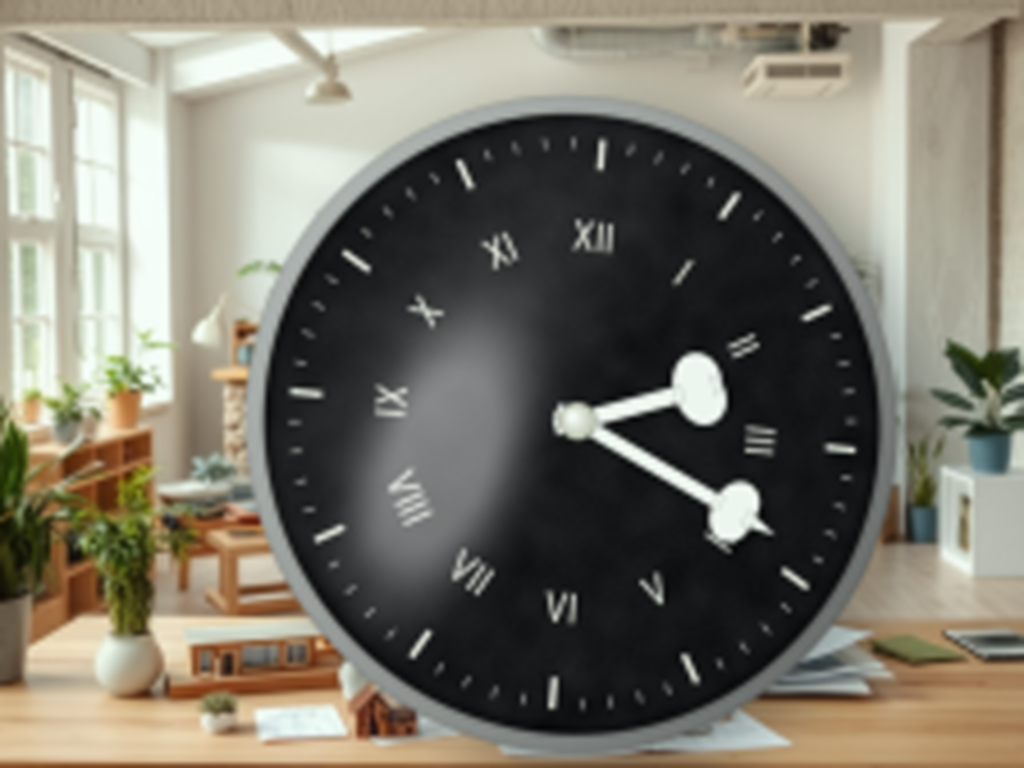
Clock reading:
{"hour": 2, "minute": 19}
